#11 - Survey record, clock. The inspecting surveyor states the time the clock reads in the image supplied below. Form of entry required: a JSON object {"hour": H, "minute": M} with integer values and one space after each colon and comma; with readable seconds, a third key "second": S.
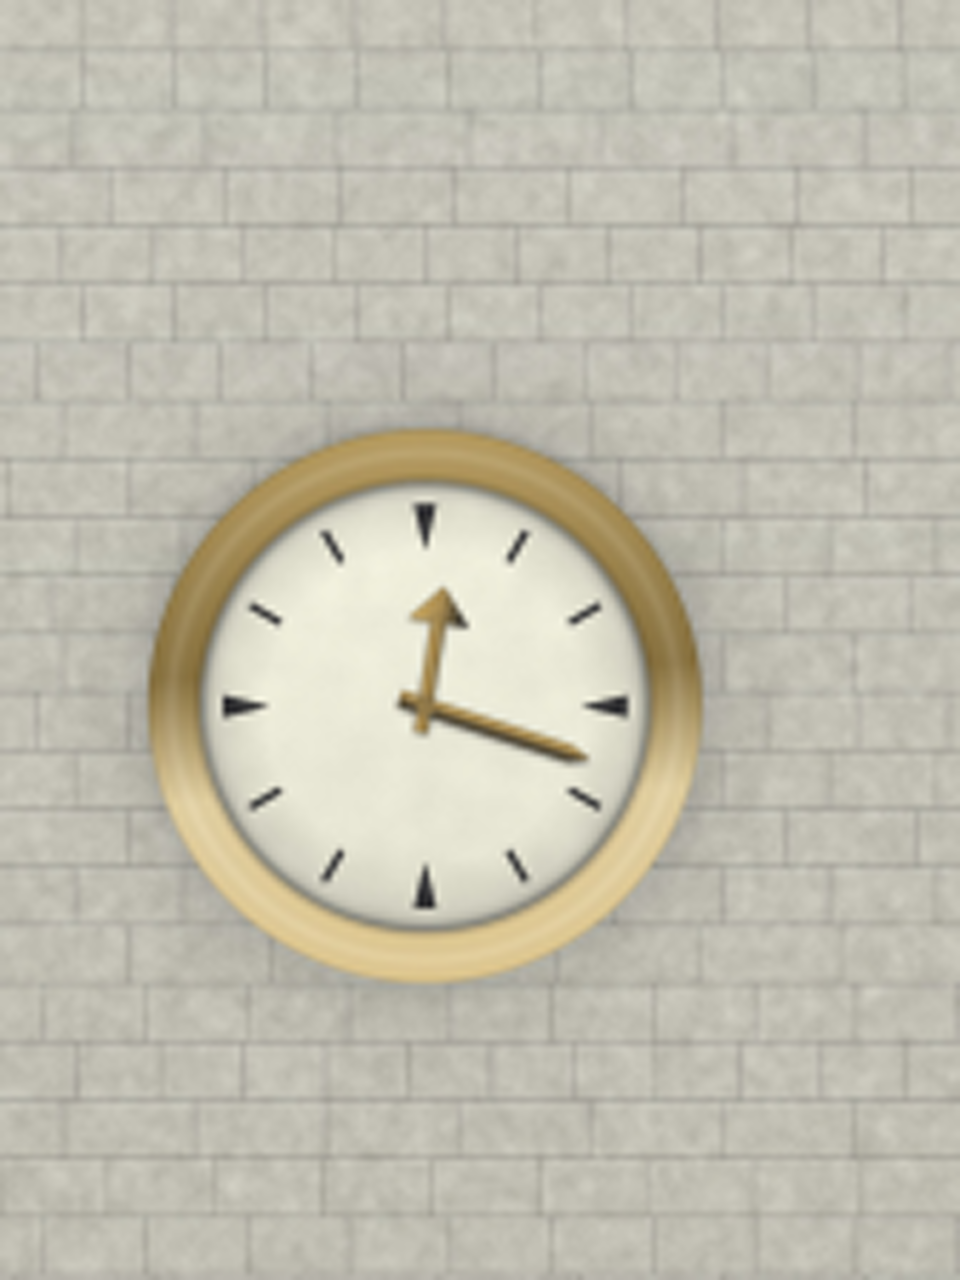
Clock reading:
{"hour": 12, "minute": 18}
